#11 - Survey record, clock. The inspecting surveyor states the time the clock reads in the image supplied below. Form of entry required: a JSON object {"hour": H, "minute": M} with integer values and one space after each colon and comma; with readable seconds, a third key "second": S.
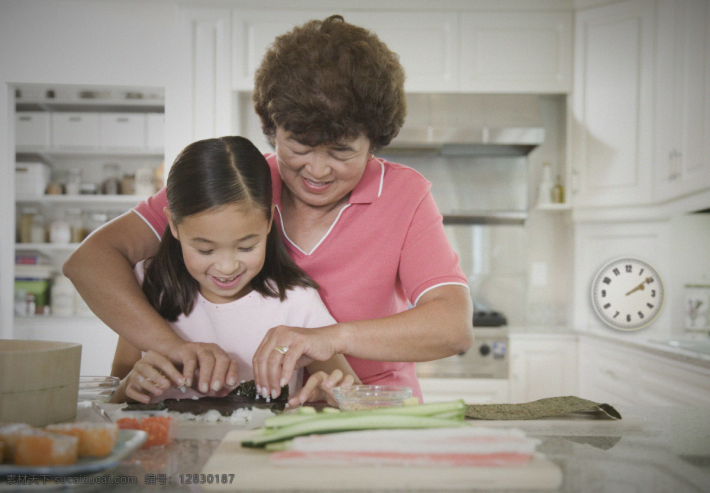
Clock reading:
{"hour": 2, "minute": 9}
